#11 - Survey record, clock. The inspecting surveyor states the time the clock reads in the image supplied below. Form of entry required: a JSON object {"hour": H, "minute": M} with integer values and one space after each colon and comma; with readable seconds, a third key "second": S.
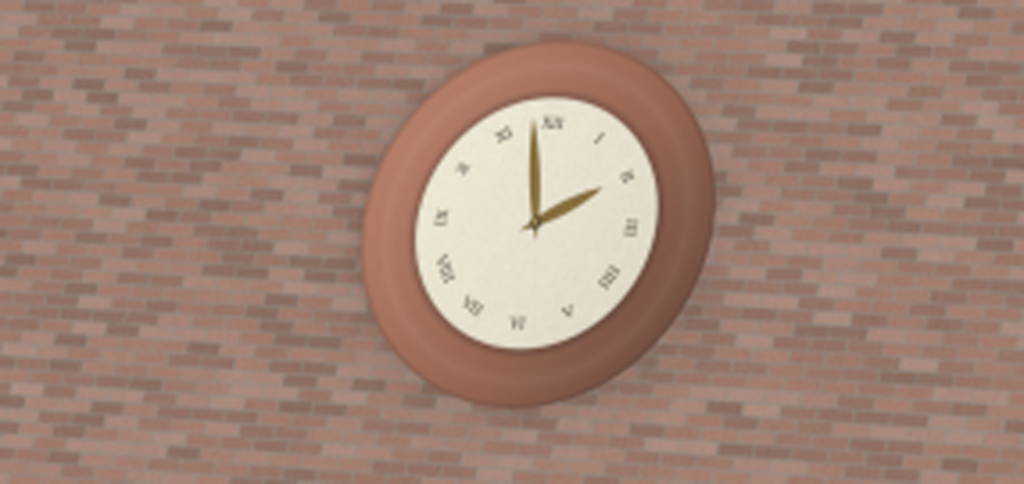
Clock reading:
{"hour": 1, "minute": 58}
